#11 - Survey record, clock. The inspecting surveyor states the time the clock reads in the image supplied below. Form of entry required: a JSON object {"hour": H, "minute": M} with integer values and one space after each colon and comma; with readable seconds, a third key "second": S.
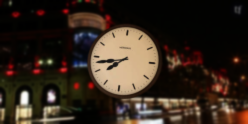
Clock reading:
{"hour": 7, "minute": 43}
